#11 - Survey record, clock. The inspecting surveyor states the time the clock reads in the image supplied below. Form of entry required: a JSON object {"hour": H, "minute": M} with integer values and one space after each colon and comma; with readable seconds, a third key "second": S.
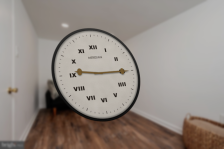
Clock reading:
{"hour": 9, "minute": 15}
